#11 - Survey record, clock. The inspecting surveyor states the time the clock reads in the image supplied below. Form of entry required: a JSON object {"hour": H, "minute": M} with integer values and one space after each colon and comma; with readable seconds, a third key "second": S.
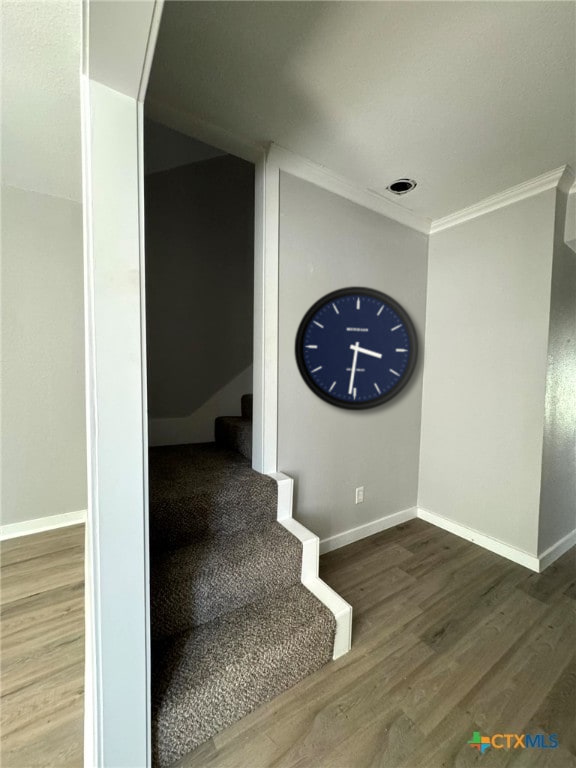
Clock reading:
{"hour": 3, "minute": 31}
